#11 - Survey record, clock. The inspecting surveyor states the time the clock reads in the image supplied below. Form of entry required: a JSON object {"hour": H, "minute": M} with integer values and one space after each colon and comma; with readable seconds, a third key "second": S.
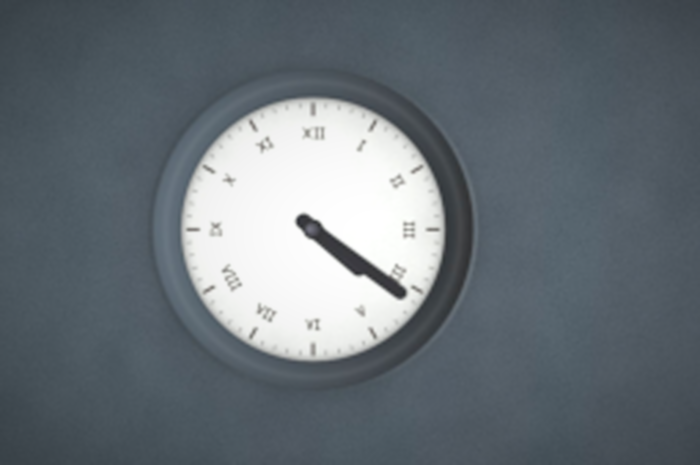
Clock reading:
{"hour": 4, "minute": 21}
